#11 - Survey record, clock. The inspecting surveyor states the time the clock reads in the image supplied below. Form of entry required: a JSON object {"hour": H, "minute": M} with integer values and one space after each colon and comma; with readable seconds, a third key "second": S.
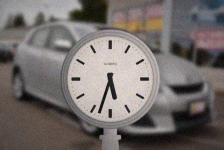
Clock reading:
{"hour": 5, "minute": 33}
